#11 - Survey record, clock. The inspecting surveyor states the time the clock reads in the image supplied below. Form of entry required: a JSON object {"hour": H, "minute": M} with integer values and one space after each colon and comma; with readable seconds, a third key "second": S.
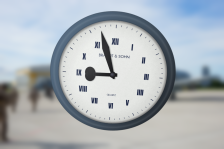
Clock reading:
{"hour": 8, "minute": 57}
